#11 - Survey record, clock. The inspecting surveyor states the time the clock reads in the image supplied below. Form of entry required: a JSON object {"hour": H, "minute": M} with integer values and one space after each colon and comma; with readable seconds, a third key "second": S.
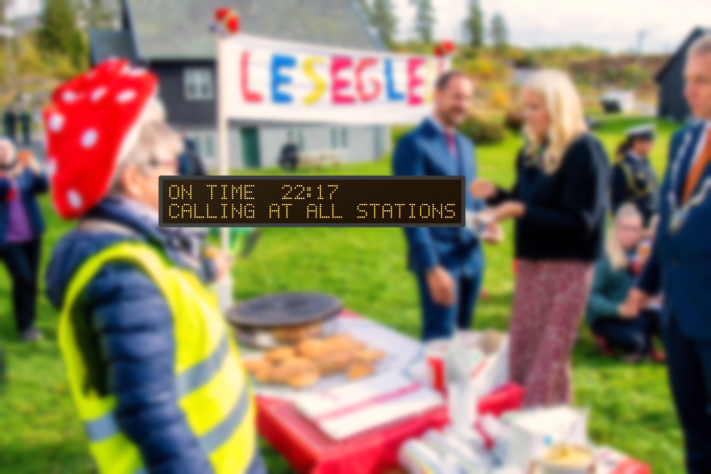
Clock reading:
{"hour": 22, "minute": 17}
